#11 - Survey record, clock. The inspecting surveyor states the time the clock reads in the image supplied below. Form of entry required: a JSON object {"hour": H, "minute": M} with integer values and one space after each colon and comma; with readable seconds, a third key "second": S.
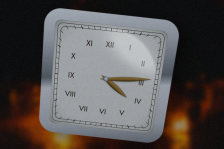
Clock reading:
{"hour": 4, "minute": 14}
